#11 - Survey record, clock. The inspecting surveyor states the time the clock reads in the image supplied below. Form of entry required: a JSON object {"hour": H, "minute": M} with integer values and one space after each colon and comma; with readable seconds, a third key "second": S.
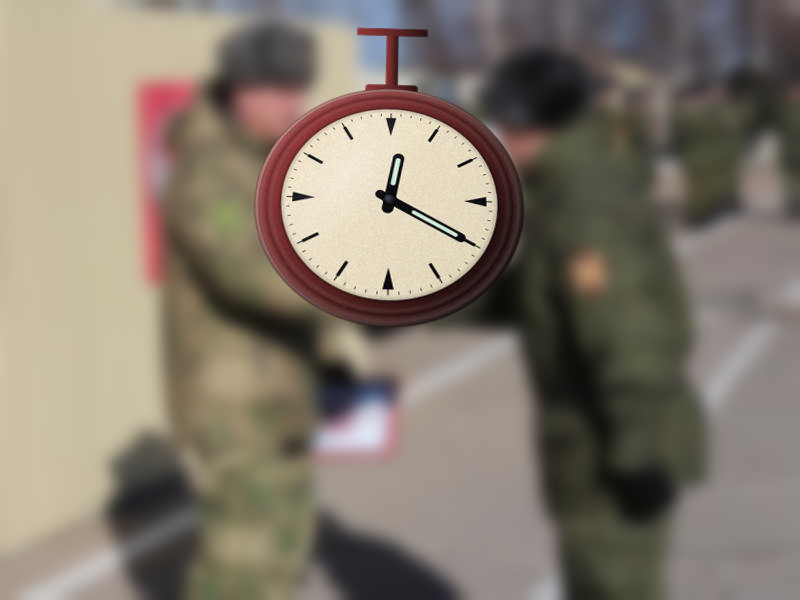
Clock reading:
{"hour": 12, "minute": 20}
